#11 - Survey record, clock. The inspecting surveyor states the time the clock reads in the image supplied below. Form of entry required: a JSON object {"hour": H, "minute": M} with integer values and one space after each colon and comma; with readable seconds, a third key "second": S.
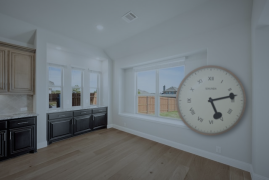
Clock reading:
{"hour": 5, "minute": 13}
